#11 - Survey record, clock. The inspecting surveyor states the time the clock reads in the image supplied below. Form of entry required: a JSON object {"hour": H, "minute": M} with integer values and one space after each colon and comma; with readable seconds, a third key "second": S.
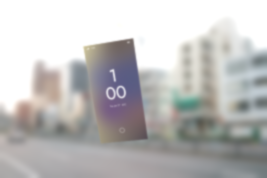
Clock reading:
{"hour": 1, "minute": 0}
